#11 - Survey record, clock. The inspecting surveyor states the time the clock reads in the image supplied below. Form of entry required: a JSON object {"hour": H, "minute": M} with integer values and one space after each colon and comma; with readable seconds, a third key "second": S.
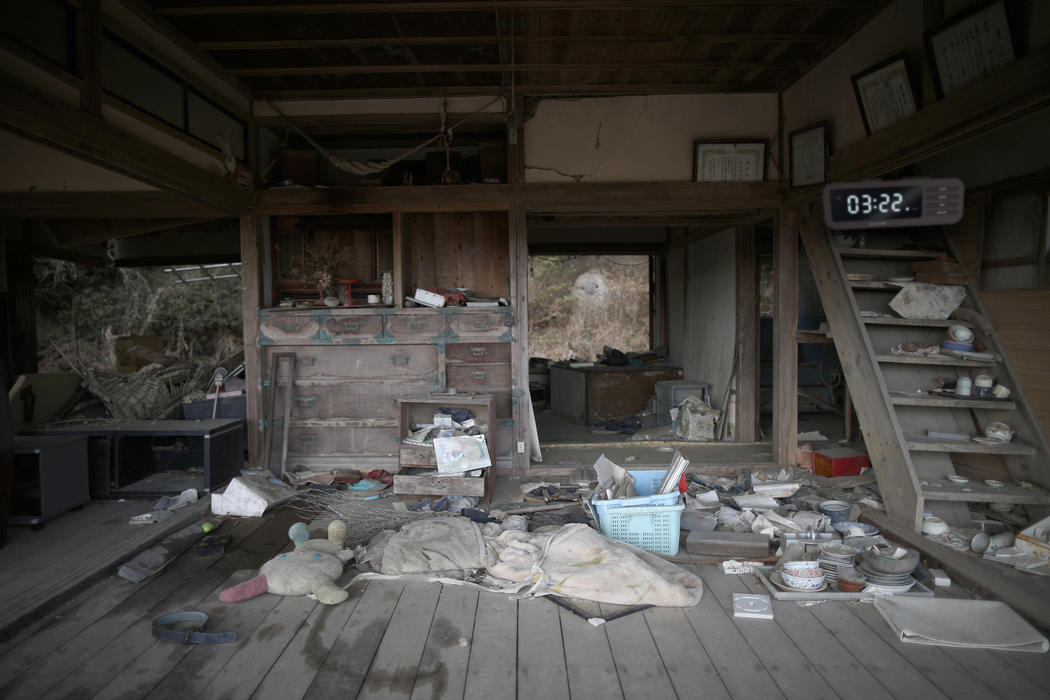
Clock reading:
{"hour": 3, "minute": 22}
